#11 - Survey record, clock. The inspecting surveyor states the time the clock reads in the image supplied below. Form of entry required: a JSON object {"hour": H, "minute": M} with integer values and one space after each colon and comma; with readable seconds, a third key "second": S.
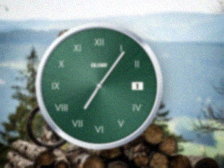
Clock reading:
{"hour": 7, "minute": 6}
